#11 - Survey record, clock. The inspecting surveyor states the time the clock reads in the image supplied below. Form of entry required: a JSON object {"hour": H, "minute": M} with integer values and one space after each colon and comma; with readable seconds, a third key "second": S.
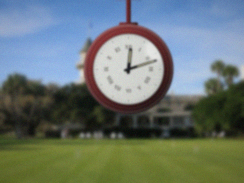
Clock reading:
{"hour": 12, "minute": 12}
